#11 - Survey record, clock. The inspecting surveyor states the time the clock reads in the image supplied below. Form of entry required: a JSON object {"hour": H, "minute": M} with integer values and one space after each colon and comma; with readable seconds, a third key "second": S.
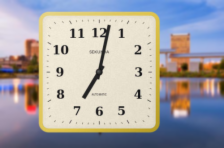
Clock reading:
{"hour": 7, "minute": 2}
